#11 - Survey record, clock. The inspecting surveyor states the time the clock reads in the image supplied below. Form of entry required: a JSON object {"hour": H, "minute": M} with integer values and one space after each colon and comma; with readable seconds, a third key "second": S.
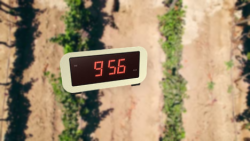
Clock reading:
{"hour": 9, "minute": 56}
